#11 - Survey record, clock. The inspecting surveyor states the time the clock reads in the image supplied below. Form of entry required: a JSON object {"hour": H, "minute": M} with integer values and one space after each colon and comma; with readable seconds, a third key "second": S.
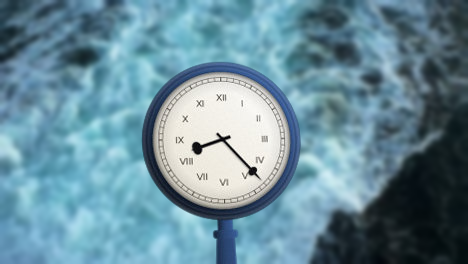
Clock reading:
{"hour": 8, "minute": 23}
